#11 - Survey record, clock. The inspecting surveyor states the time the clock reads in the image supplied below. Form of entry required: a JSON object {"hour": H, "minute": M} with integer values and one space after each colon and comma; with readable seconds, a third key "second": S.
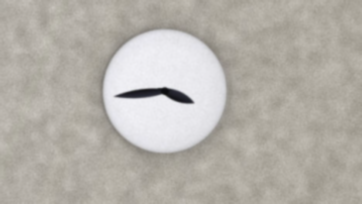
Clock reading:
{"hour": 3, "minute": 44}
